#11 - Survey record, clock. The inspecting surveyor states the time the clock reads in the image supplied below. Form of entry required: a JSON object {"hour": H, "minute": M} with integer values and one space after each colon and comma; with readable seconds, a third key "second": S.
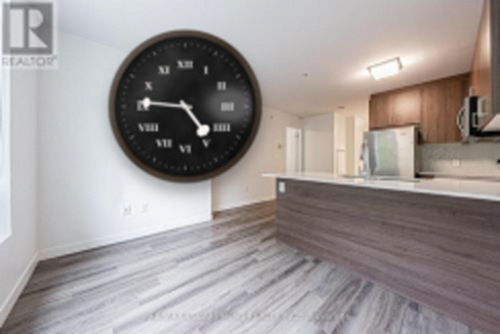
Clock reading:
{"hour": 4, "minute": 46}
